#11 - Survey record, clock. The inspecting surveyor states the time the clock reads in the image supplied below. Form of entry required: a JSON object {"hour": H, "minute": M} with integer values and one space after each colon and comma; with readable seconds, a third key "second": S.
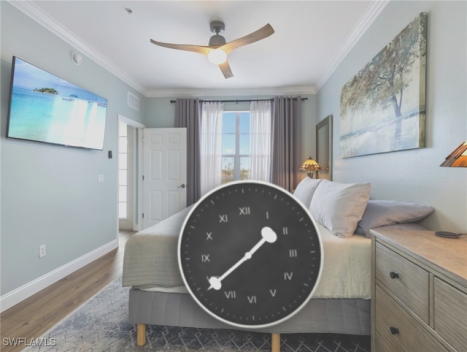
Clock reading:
{"hour": 1, "minute": 39}
